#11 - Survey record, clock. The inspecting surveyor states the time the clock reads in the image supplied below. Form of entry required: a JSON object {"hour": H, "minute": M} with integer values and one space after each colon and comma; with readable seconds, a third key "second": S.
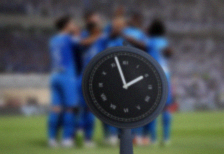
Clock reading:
{"hour": 1, "minute": 57}
